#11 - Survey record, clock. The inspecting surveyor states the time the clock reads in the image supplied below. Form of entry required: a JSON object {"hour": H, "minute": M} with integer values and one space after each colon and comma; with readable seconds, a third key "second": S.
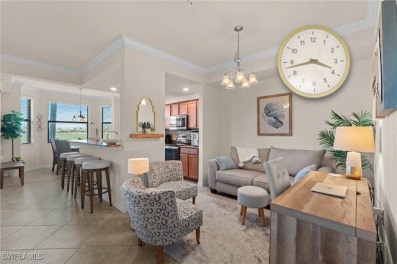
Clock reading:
{"hour": 3, "minute": 43}
